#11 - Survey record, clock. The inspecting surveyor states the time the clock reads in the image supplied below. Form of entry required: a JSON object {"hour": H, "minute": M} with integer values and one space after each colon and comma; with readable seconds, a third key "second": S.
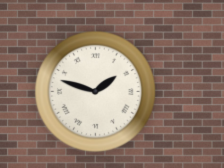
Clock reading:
{"hour": 1, "minute": 48}
